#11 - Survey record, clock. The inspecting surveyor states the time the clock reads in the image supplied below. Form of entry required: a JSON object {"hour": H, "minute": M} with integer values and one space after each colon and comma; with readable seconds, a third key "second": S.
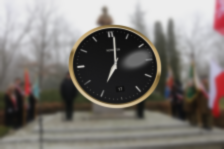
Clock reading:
{"hour": 7, "minute": 1}
